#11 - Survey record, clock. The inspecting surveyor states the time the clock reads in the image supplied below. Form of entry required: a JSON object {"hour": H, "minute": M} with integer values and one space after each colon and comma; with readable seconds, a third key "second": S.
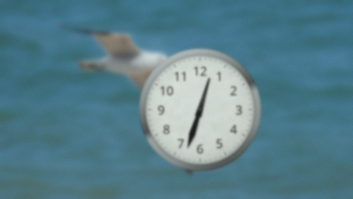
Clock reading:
{"hour": 12, "minute": 33}
